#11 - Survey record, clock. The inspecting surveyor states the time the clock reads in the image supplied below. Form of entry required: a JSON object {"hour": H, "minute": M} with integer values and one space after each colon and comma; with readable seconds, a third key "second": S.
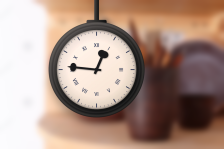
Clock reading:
{"hour": 12, "minute": 46}
